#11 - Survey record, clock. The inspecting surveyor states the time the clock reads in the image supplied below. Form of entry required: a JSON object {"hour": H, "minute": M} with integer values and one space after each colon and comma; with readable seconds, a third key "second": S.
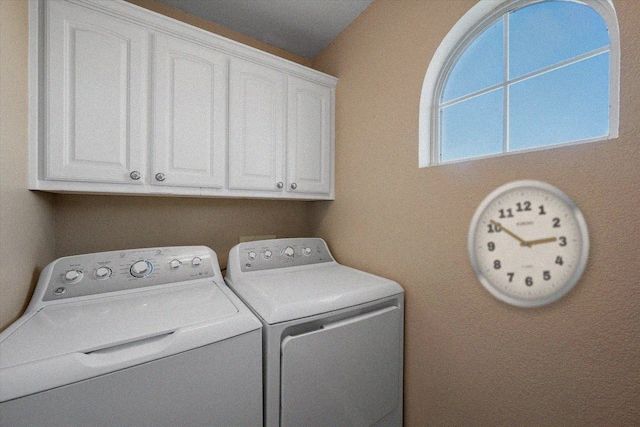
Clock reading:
{"hour": 2, "minute": 51}
